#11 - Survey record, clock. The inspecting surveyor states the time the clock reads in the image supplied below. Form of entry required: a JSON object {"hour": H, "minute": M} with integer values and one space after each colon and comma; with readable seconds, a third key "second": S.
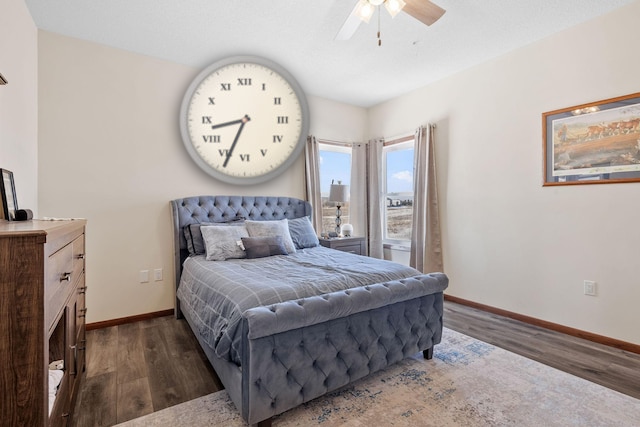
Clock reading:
{"hour": 8, "minute": 34}
